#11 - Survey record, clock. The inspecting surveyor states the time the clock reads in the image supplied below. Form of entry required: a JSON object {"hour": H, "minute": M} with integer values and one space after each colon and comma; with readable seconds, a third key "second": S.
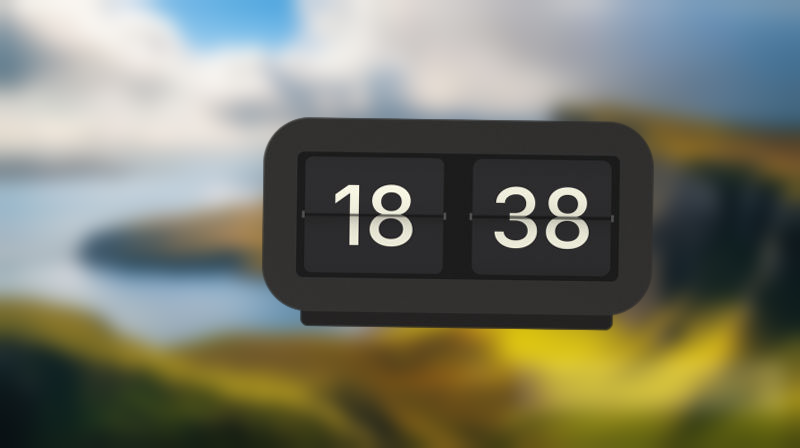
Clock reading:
{"hour": 18, "minute": 38}
